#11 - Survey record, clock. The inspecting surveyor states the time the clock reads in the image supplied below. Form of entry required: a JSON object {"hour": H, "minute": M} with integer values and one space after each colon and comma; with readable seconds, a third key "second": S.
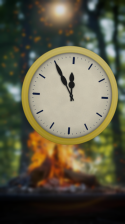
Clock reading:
{"hour": 11, "minute": 55}
